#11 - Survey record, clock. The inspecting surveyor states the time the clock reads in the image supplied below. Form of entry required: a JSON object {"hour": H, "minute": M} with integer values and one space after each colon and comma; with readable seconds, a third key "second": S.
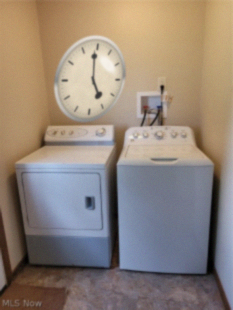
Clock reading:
{"hour": 4, "minute": 59}
